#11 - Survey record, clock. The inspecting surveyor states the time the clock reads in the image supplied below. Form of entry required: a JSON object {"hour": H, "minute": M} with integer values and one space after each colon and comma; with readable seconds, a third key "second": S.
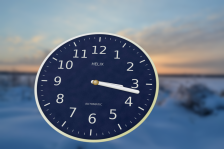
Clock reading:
{"hour": 3, "minute": 17}
